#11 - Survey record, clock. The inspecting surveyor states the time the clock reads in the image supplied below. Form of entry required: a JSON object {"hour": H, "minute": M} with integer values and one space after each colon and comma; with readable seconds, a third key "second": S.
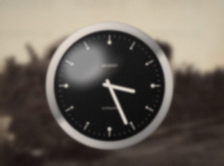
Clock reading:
{"hour": 3, "minute": 26}
